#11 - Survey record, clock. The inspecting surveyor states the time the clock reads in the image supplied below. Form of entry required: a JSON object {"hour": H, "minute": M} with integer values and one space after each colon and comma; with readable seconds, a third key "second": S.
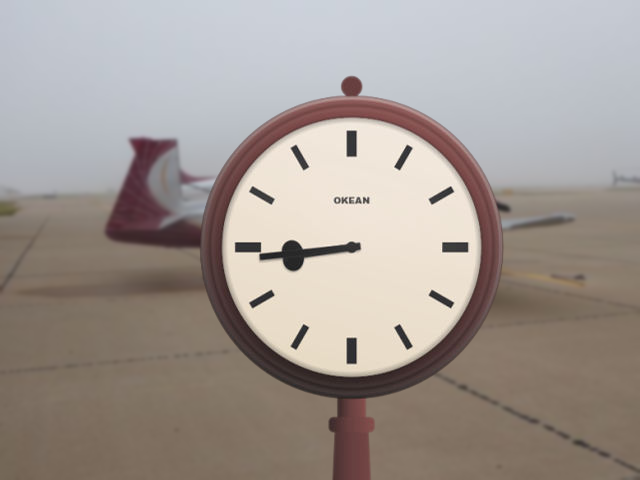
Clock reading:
{"hour": 8, "minute": 44}
